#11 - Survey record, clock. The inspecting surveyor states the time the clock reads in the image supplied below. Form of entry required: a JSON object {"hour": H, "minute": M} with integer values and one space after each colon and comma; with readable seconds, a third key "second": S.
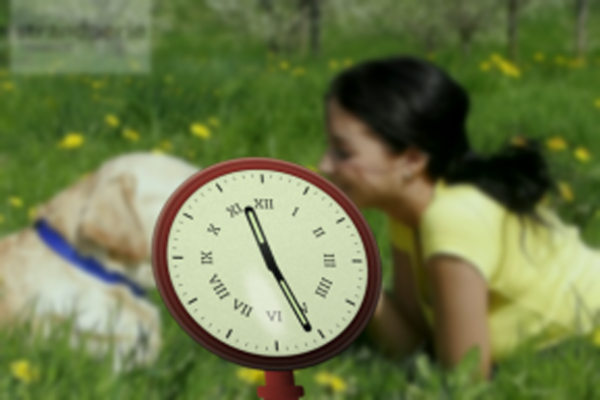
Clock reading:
{"hour": 11, "minute": 26}
